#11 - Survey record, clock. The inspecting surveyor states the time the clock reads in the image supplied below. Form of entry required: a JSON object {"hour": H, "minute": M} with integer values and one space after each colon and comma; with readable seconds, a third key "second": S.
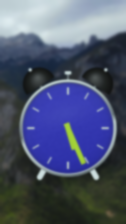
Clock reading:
{"hour": 5, "minute": 26}
